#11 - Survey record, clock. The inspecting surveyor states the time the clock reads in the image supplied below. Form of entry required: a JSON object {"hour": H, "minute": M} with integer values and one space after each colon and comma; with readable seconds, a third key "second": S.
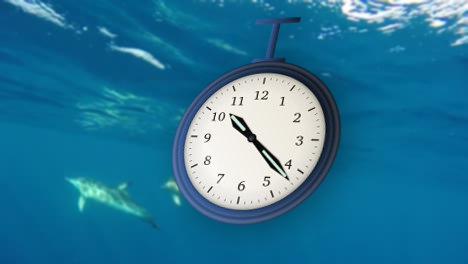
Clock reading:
{"hour": 10, "minute": 22}
